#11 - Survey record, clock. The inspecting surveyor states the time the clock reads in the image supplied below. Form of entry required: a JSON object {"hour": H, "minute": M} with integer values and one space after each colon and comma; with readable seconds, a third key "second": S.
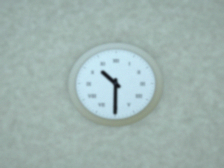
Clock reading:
{"hour": 10, "minute": 30}
